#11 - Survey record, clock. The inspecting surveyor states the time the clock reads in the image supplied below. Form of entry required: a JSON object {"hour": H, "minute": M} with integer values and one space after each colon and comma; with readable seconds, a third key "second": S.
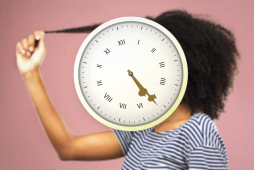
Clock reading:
{"hour": 5, "minute": 26}
